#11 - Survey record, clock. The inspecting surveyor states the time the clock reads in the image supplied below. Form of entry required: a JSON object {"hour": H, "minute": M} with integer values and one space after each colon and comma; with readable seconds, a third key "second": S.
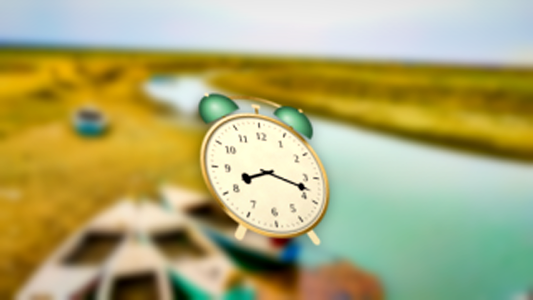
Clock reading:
{"hour": 8, "minute": 18}
